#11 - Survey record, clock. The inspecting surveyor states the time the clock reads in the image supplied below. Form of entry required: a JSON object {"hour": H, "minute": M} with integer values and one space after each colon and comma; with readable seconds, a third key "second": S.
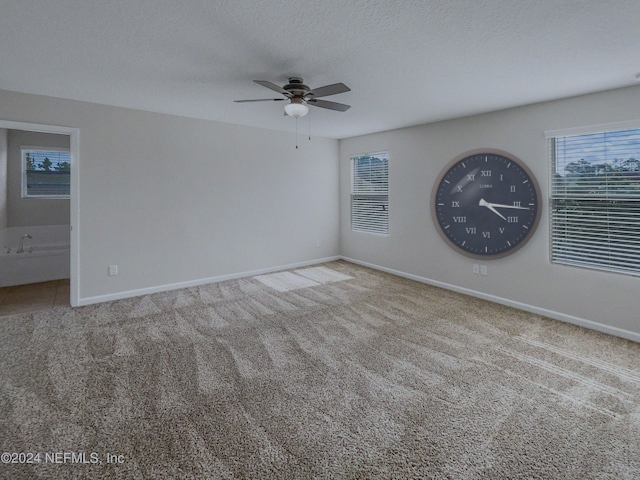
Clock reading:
{"hour": 4, "minute": 16}
